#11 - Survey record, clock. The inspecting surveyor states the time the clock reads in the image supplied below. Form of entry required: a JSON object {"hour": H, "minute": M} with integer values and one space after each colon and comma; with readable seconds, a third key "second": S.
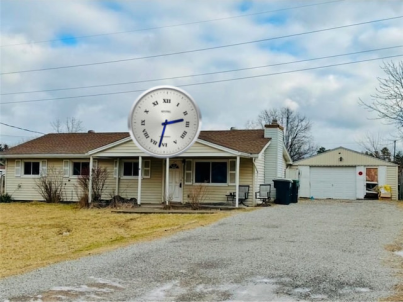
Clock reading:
{"hour": 2, "minute": 32}
